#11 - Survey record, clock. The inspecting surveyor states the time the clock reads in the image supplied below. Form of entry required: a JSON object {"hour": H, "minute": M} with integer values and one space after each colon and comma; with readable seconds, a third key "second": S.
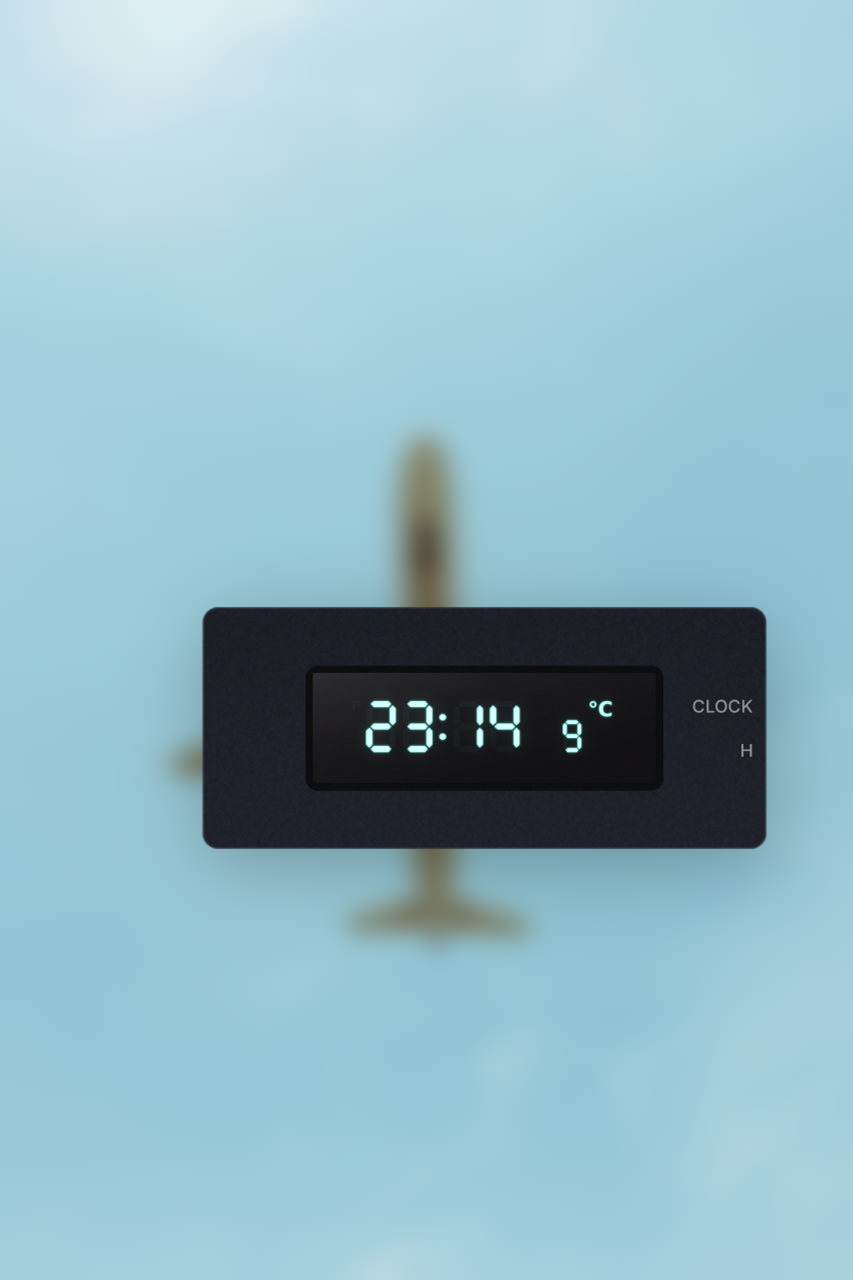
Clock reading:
{"hour": 23, "minute": 14}
